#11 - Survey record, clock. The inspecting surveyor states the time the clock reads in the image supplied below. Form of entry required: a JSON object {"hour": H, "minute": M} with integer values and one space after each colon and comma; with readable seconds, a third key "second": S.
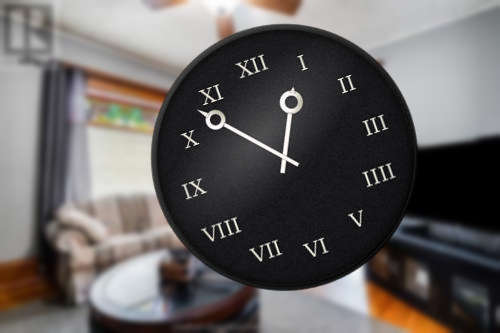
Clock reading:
{"hour": 12, "minute": 53}
